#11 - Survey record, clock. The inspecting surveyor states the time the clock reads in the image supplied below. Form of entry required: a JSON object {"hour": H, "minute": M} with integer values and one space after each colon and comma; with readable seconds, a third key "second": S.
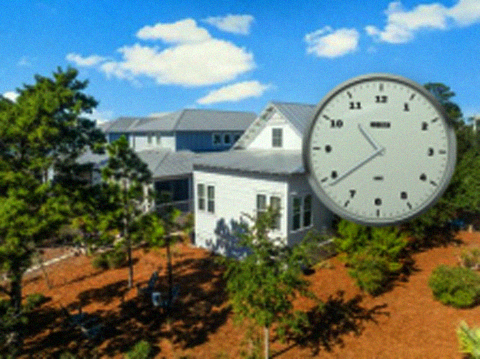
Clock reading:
{"hour": 10, "minute": 39}
